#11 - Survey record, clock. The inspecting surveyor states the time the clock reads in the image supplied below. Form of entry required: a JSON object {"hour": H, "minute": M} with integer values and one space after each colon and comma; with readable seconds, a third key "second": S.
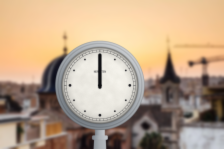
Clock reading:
{"hour": 12, "minute": 0}
